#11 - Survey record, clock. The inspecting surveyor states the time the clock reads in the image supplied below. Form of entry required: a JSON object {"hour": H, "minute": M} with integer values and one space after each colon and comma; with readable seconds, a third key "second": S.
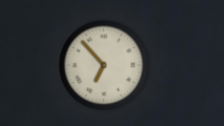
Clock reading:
{"hour": 6, "minute": 53}
